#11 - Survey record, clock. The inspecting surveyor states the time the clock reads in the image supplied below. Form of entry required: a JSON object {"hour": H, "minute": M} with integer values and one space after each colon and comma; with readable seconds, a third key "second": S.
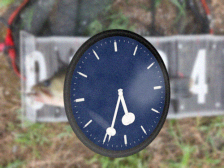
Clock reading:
{"hour": 5, "minute": 34}
